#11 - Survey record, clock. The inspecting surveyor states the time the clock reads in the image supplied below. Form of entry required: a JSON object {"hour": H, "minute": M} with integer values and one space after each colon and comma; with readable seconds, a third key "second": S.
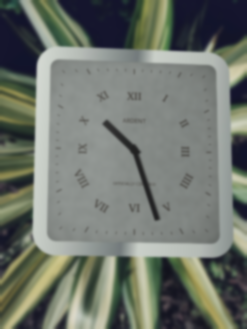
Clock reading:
{"hour": 10, "minute": 27}
